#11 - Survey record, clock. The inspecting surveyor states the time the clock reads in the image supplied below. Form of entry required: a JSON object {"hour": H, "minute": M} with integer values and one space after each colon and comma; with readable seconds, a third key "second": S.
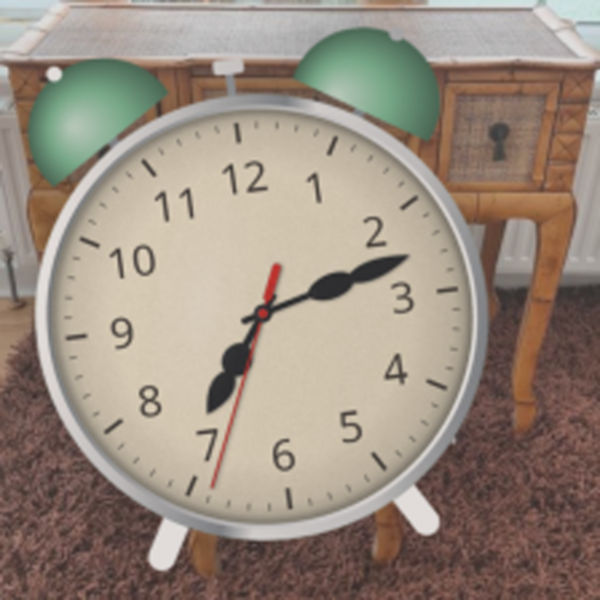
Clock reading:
{"hour": 7, "minute": 12, "second": 34}
